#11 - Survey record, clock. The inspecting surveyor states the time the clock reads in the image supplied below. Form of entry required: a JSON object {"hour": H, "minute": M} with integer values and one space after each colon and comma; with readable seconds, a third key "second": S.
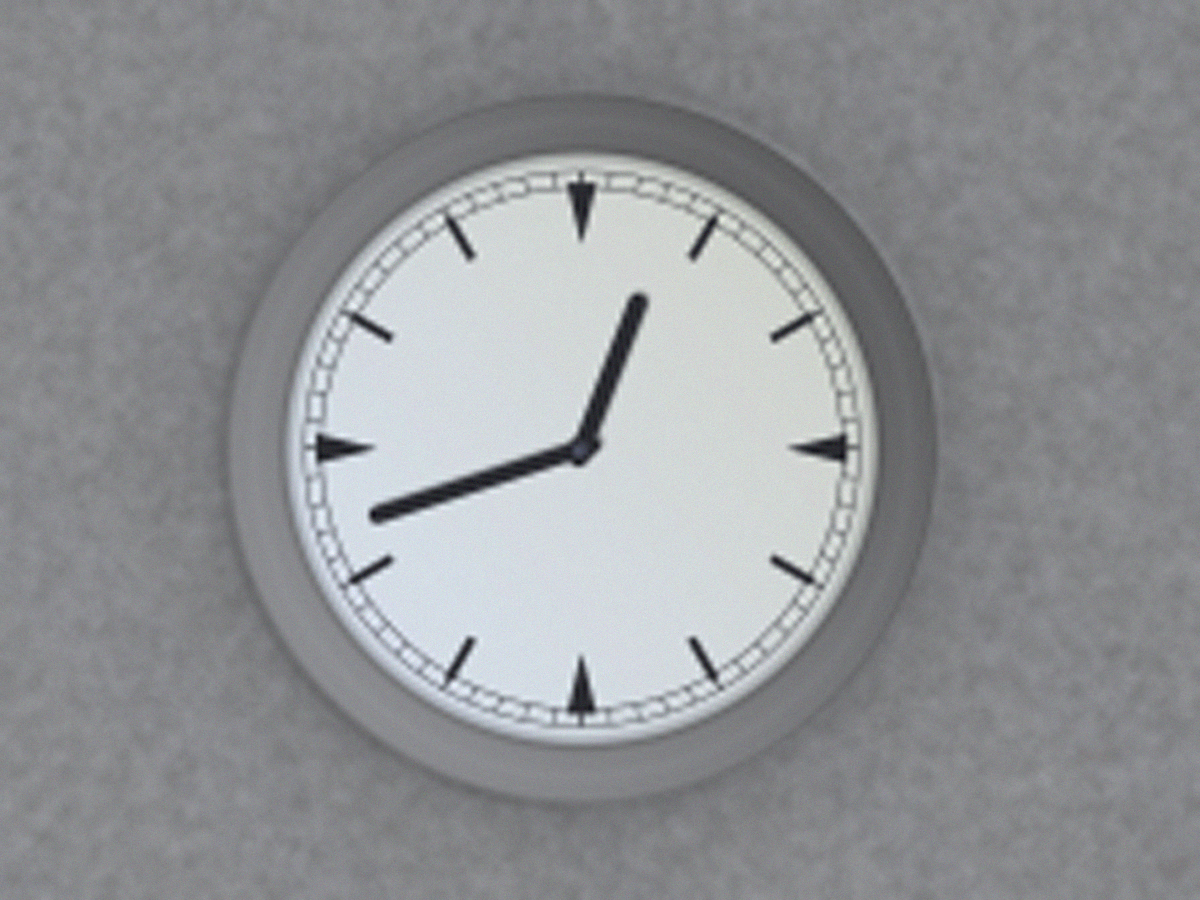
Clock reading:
{"hour": 12, "minute": 42}
